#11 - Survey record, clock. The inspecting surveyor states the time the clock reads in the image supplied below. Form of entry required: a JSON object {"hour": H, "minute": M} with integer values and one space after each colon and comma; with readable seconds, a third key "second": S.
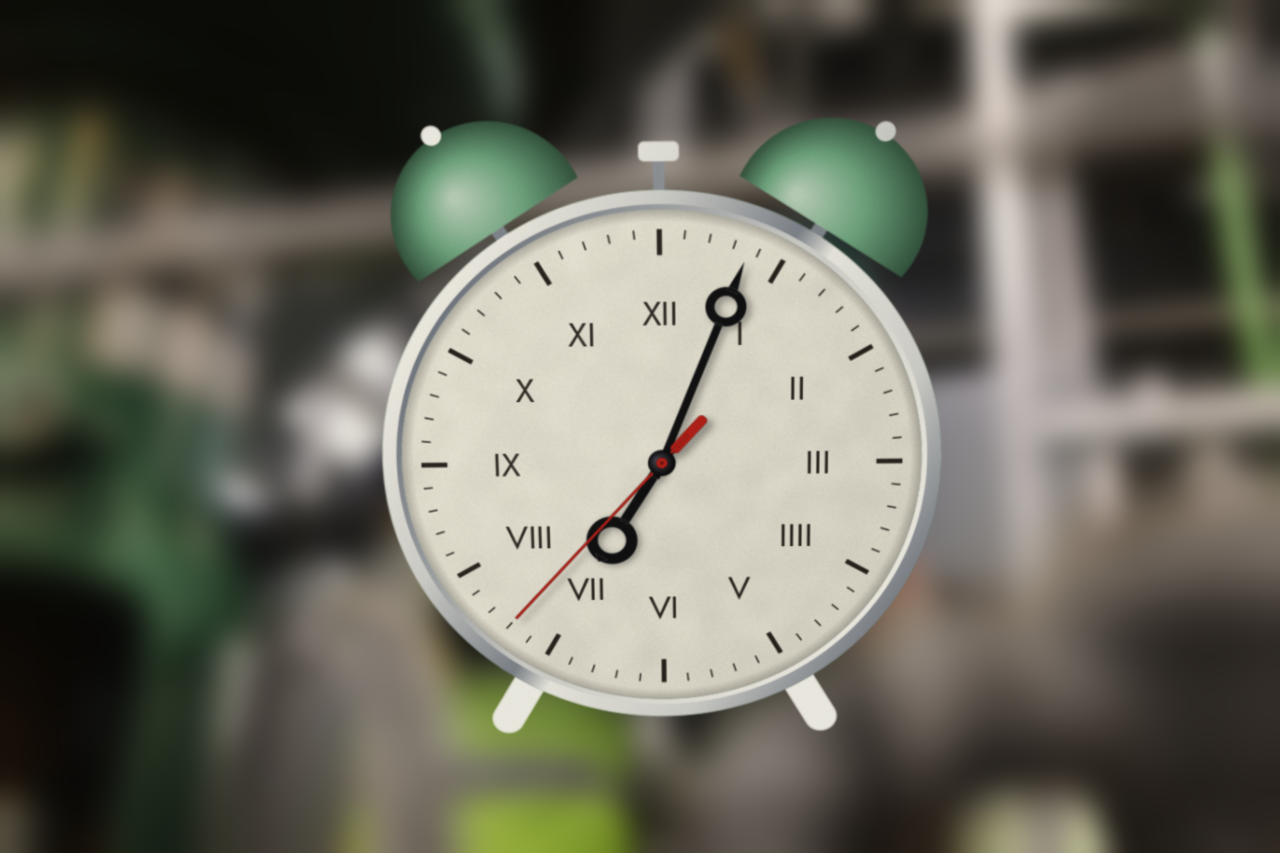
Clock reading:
{"hour": 7, "minute": 3, "second": 37}
